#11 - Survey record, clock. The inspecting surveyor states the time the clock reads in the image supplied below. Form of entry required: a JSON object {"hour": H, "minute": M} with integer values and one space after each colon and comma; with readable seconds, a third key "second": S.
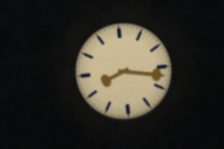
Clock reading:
{"hour": 8, "minute": 17}
